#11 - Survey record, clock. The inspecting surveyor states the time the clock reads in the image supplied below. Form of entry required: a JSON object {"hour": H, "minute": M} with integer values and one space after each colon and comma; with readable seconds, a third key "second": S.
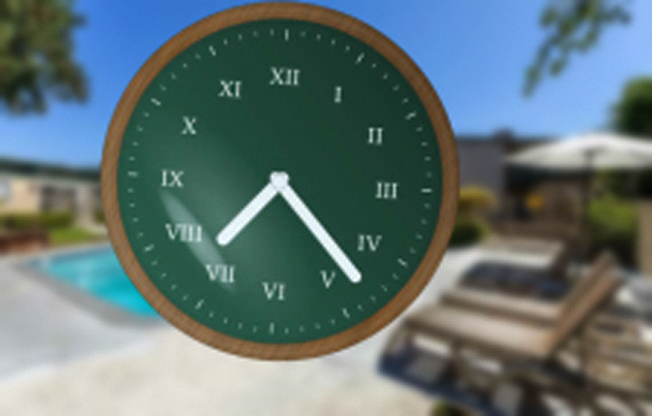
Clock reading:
{"hour": 7, "minute": 23}
